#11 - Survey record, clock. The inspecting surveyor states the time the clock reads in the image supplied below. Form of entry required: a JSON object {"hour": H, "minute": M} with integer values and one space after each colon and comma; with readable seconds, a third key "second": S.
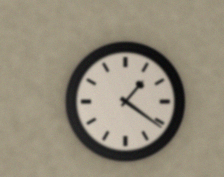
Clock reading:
{"hour": 1, "minute": 21}
